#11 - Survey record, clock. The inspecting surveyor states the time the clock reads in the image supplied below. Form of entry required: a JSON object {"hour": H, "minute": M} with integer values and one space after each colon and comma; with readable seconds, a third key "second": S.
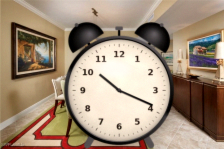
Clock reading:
{"hour": 10, "minute": 19}
